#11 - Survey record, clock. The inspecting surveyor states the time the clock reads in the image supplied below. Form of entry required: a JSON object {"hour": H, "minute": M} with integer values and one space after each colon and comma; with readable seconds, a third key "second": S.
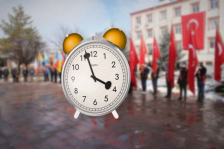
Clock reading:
{"hour": 3, "minute": 57}
